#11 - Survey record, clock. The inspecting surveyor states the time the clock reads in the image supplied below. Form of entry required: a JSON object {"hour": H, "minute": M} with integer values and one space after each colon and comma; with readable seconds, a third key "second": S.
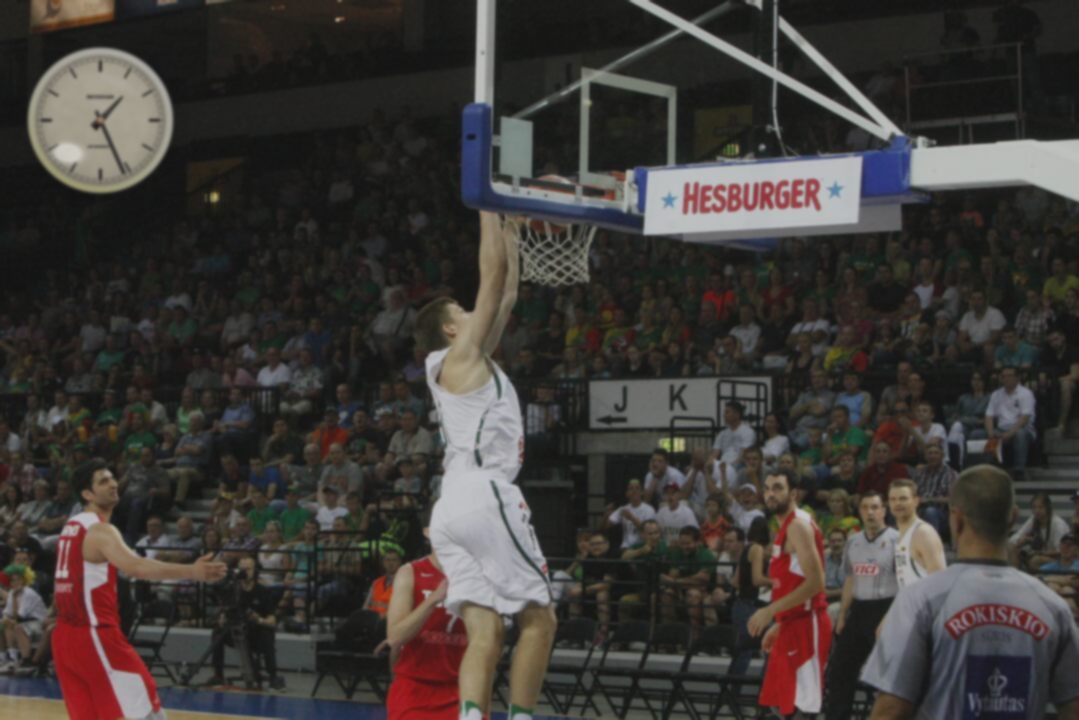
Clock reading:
{"hour": 1, "minute": 26}
